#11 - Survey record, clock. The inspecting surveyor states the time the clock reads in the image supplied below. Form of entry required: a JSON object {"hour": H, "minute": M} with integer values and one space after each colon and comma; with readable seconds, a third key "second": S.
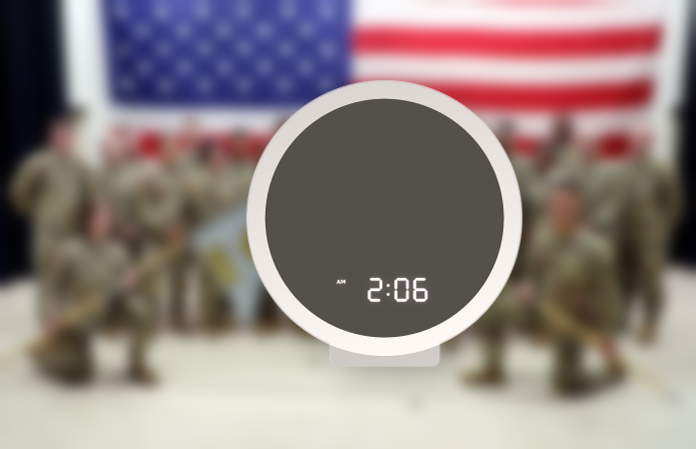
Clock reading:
{"hour": 2, "minute": 6}
